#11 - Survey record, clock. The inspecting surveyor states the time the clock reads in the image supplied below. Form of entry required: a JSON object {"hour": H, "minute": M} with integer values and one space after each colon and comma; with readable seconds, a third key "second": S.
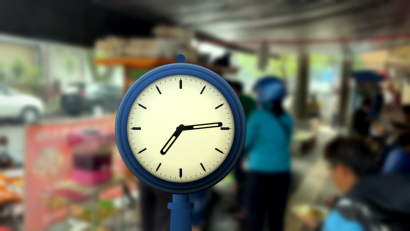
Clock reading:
{"hour": 7, "minute": 14}
